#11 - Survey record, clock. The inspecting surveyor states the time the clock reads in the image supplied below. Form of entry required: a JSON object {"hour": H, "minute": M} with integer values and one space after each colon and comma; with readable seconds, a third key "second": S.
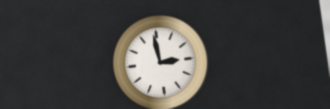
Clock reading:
{"hour": 2, "minute": 59}
